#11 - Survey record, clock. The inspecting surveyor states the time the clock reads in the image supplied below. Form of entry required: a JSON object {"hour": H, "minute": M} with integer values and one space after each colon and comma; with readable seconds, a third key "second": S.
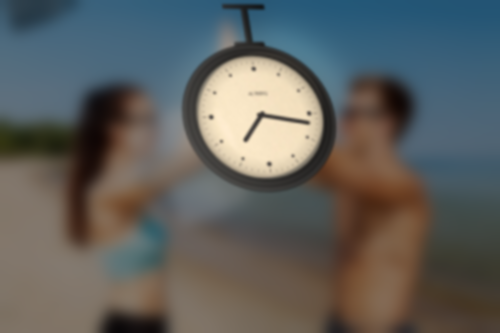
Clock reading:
{"hour": 7, "minute": 17}
